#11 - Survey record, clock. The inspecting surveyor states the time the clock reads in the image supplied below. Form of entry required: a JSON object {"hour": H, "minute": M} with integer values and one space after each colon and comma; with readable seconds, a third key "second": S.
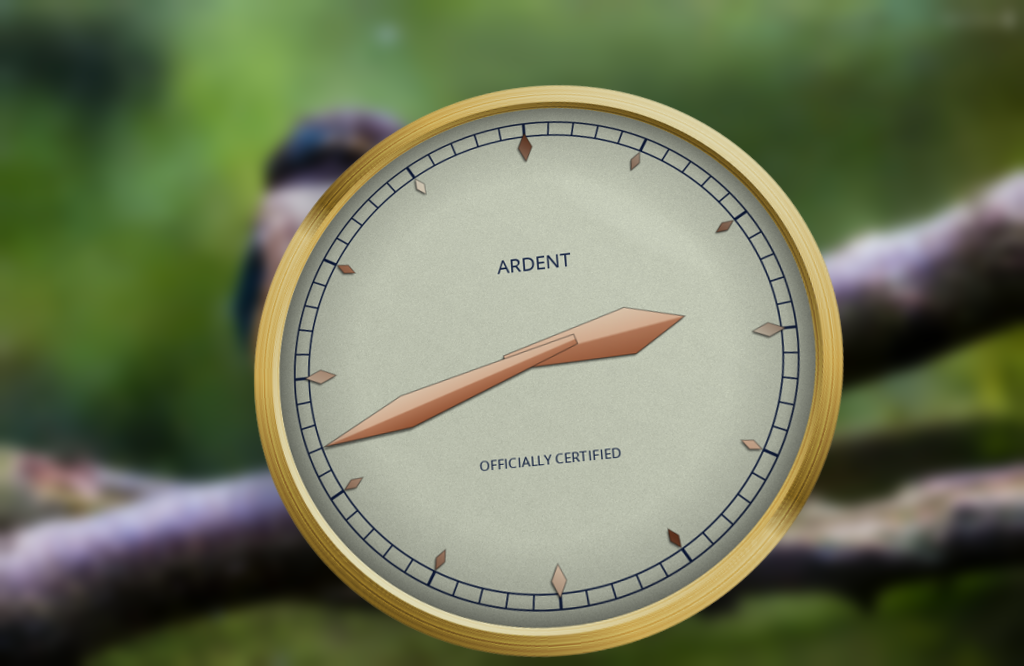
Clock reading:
{"hour": 2, "minute": 42}
